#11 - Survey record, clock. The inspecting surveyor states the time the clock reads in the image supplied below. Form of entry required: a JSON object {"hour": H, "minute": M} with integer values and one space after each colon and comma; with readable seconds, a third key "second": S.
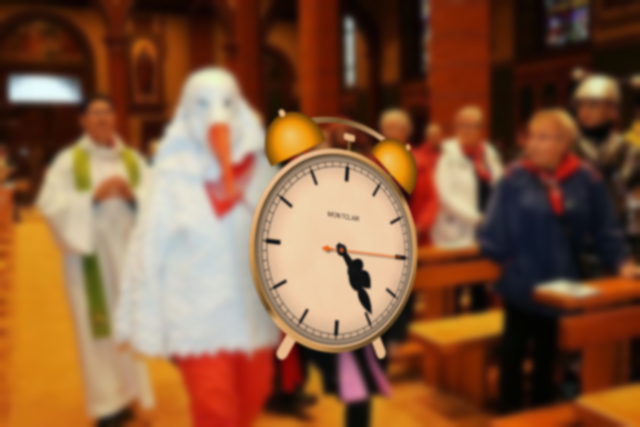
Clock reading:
{"hour": 4, "minute": 24, "second": 15}
